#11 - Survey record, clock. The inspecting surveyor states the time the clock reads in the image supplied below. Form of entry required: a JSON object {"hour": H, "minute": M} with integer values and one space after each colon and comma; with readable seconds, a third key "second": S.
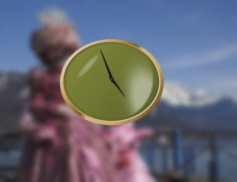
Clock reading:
{"hour": 4, "minute": 57}
